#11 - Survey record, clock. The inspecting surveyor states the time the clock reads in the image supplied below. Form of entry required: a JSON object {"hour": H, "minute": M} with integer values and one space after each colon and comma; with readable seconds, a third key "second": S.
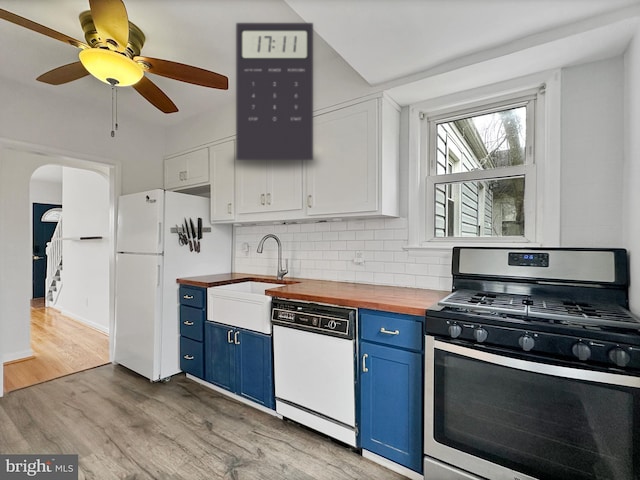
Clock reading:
{"hour": 17, "minute": 11}
